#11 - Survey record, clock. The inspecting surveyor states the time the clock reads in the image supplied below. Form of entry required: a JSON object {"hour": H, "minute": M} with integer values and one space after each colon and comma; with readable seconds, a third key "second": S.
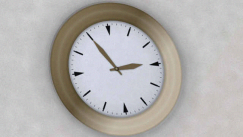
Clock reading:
{"hour": 2, "minute": 55}
